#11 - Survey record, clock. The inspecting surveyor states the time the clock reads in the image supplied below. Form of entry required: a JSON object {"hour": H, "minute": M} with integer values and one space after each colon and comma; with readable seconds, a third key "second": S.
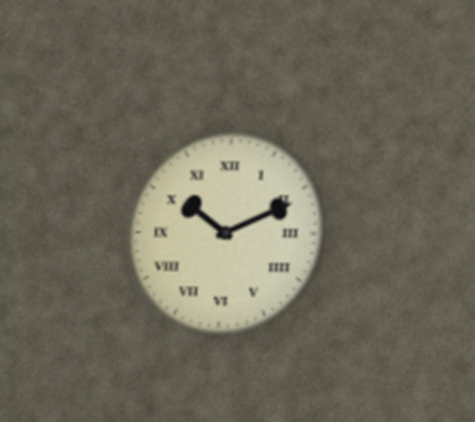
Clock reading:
{"hour": 10, "minute": 11}
